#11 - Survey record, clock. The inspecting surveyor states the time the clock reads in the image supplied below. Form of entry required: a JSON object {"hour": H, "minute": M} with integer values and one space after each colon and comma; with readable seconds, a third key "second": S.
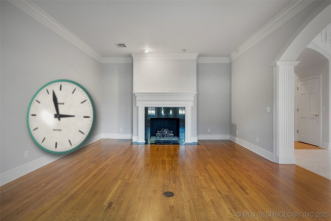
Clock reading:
{"hour": 2, "minute": 57}
